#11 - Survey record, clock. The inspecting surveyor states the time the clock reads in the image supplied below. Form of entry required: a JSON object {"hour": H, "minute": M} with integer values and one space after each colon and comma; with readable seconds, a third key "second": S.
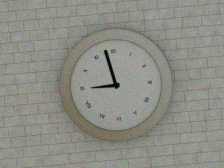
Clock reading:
{"hour": 8, "minute": 58}
